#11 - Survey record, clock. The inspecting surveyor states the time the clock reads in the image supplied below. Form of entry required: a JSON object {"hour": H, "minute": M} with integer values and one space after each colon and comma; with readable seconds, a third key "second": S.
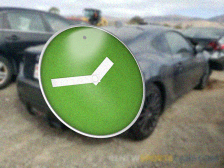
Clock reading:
{"hour": 1, "minute": 45}
